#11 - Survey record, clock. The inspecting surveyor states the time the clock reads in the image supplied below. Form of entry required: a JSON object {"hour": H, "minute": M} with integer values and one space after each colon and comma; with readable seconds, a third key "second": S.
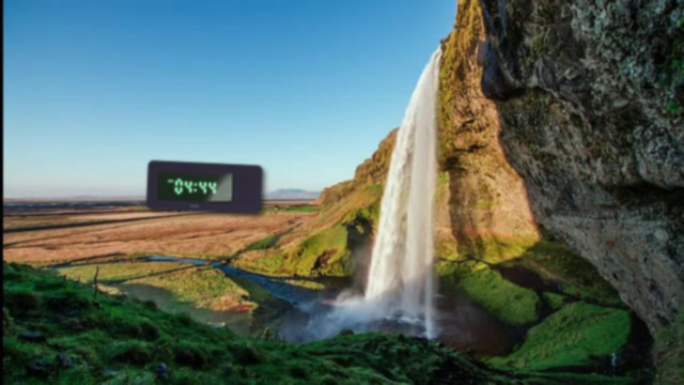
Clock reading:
{"hour": 4, "minute": 44}
